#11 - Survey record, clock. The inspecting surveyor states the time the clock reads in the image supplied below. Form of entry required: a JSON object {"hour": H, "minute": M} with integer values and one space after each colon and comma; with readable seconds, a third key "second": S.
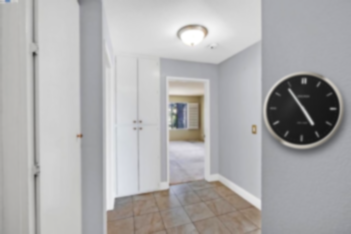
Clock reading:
{"hour": 4, "minute": 54}
